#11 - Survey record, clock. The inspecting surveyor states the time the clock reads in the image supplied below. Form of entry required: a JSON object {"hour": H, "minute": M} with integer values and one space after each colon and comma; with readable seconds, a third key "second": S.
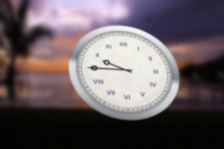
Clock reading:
{"hour": 9, "minute": 45}
